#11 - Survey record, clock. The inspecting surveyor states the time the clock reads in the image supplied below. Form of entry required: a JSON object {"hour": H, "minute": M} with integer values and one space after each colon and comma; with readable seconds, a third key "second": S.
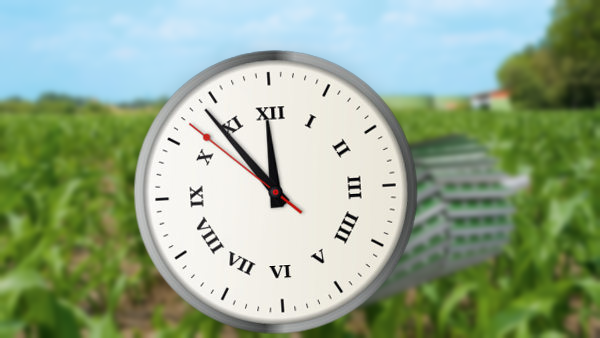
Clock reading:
{"hour": 11, "minute": 53, "second": 52}
